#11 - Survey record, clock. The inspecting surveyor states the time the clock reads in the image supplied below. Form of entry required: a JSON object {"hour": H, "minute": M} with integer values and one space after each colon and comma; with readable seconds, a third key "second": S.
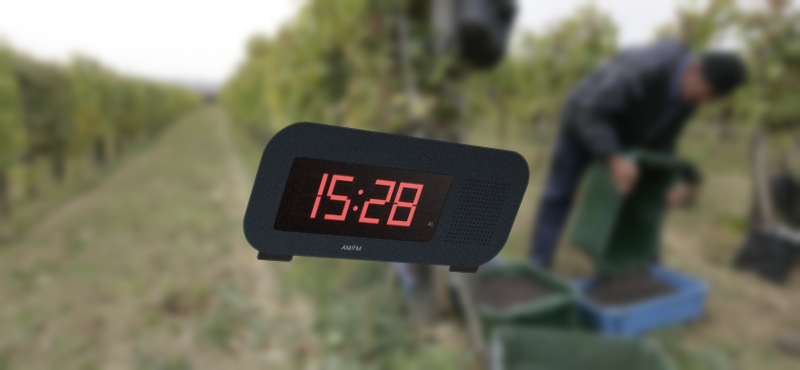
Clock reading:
{"hour": 15, "minute": 28}
